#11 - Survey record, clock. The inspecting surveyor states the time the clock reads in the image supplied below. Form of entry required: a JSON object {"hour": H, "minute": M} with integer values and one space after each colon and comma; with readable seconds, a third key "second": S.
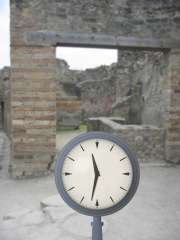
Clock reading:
{"hour": 11, "minute": 32}
